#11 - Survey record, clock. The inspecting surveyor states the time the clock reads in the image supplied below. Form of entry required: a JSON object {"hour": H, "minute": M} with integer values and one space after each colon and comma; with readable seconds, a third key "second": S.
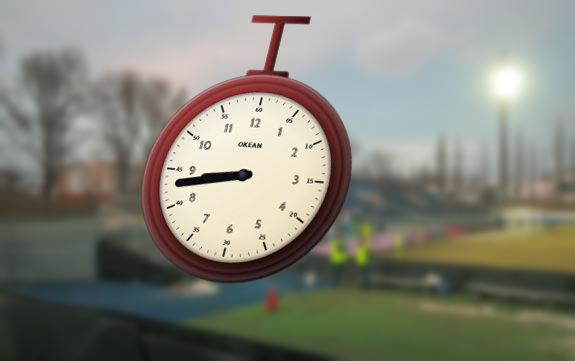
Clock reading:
{"hour": 8, "minute": 43}
